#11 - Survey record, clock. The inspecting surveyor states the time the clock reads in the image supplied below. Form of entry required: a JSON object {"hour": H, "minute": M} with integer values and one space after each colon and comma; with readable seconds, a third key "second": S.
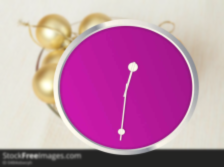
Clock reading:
{"hour": 12, "minute": 31}
